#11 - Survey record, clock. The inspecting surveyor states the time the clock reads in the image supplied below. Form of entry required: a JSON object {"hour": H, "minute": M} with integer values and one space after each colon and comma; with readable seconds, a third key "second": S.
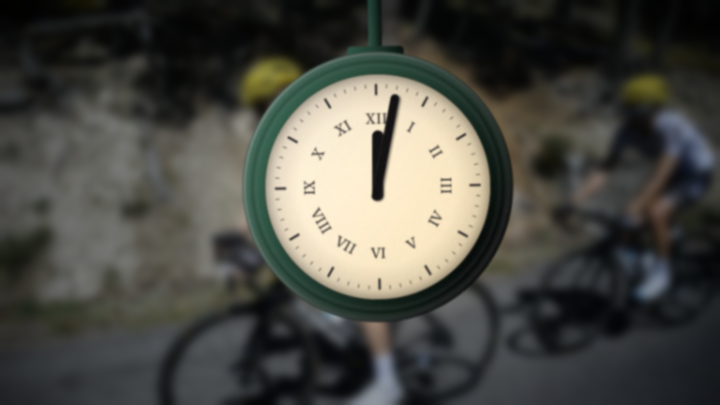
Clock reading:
{"hour": 12, "minute": 2}
